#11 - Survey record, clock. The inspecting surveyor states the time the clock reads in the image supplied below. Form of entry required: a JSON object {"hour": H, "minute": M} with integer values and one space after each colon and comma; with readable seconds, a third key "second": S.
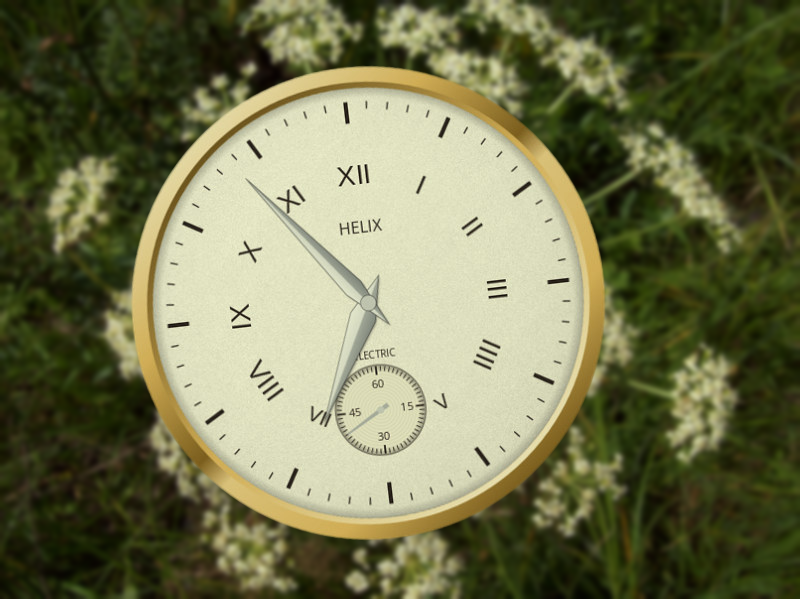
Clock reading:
{"hour": 6, "minute": 53, "second": 40}
